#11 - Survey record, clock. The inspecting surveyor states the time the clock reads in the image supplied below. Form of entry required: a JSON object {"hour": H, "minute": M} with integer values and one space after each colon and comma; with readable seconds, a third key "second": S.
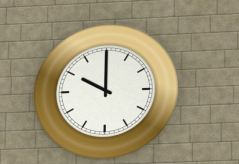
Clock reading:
{"hour": 10, "minute": 0}
